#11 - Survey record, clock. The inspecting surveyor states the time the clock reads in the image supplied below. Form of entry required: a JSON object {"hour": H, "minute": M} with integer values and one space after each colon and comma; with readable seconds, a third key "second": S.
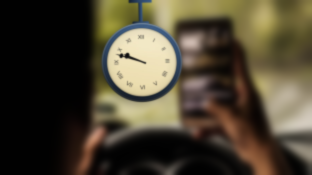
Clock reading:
{"hour": 9, "minute": 48}
